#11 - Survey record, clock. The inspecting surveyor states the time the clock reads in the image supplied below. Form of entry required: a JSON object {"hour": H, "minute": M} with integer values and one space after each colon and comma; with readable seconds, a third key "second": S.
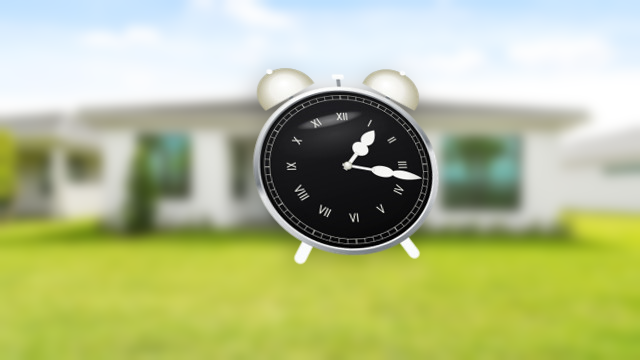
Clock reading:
{"hour": 1, "minute": 17}
